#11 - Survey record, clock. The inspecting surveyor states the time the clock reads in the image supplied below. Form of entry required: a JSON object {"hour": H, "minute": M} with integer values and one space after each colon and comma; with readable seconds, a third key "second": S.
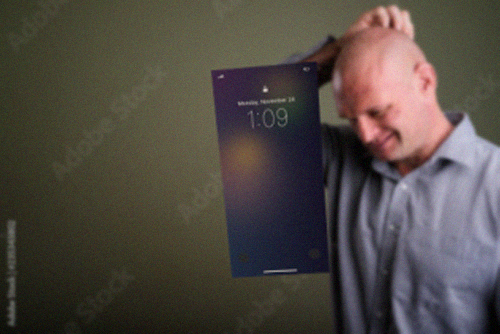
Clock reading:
{"hour": 1, "minute": 9}
